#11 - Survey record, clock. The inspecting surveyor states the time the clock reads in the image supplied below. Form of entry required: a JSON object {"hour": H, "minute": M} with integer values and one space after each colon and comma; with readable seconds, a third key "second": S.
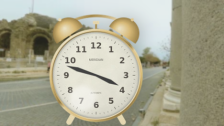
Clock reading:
{"hour": 3, "minute": 48}
